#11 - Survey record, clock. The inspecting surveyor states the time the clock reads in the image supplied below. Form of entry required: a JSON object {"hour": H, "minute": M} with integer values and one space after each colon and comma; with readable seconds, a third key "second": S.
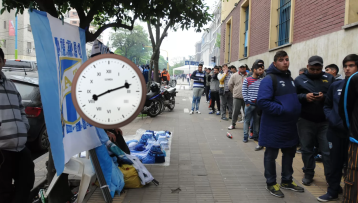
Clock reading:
{"hour": 8, "minute": 12}
